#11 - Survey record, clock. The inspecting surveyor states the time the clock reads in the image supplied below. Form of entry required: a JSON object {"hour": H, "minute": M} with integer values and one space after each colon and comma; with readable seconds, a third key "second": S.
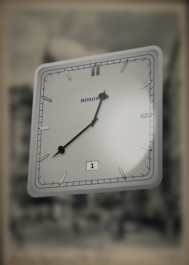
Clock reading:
{"hour": 12, "minute": 39}
